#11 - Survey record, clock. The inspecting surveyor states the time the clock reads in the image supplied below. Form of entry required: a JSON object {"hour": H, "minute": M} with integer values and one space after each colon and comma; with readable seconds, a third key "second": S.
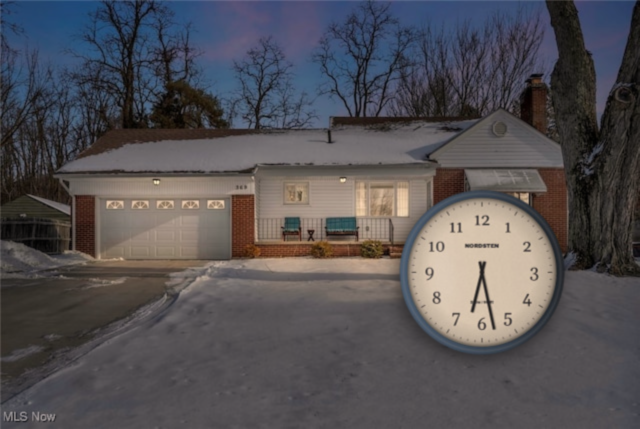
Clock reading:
{"hour": 6, "minute": 28}
